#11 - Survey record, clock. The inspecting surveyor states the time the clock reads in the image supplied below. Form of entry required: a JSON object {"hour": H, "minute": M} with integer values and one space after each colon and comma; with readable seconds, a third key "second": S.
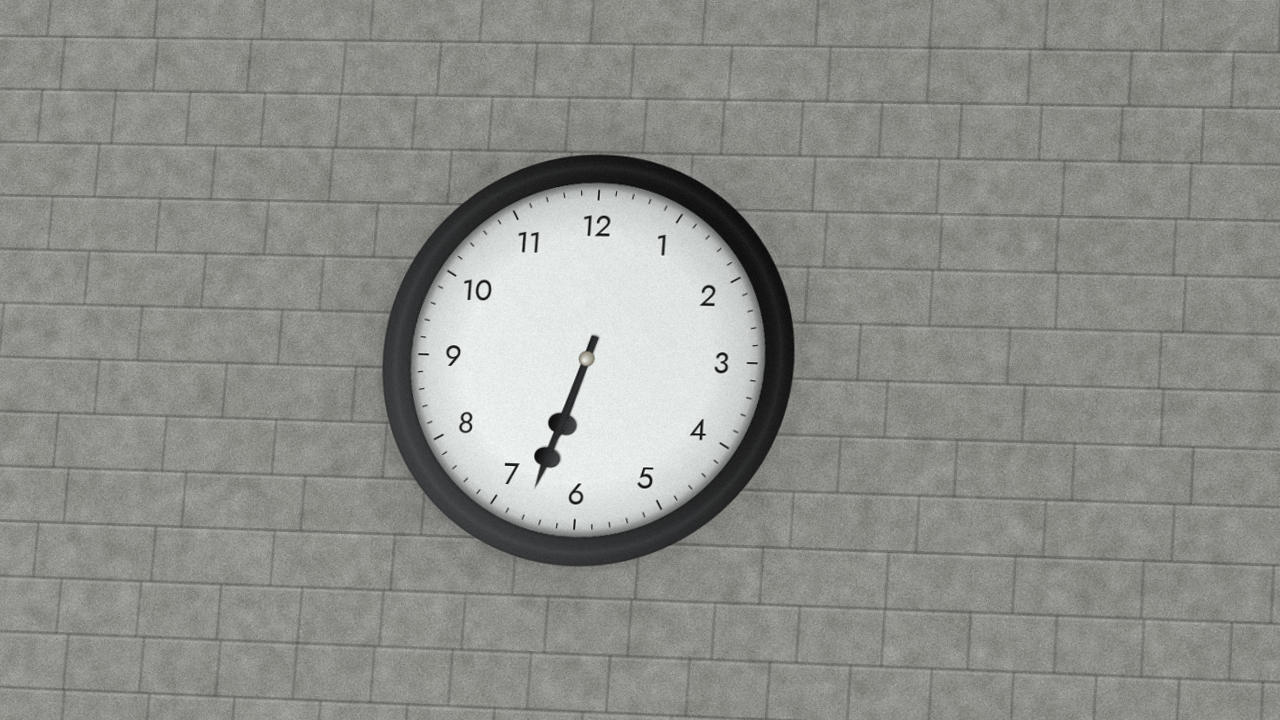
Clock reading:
{"hour": 6, "minute": 33}
